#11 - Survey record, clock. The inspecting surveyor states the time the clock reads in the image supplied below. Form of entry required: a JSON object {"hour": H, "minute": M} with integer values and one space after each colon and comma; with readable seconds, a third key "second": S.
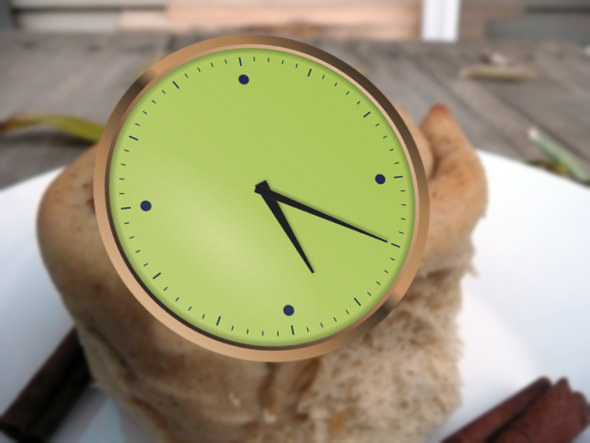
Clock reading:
{"hour": 5, "minute": 20}
